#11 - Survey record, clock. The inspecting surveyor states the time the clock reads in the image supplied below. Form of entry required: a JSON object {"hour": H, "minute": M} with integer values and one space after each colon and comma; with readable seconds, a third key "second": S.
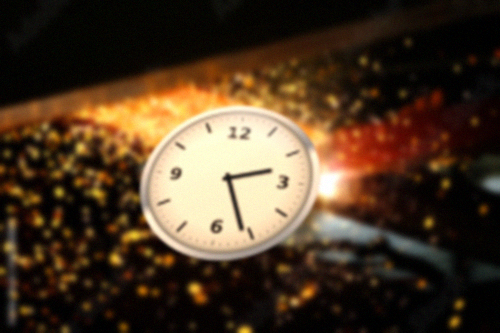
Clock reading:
{"hour": 2, "minute": 26}
